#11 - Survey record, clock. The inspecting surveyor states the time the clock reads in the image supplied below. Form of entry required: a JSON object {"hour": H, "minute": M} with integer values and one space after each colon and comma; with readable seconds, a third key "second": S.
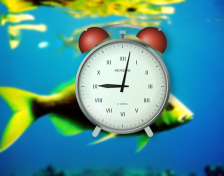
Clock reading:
{"hour": 9, "minute": 2}
